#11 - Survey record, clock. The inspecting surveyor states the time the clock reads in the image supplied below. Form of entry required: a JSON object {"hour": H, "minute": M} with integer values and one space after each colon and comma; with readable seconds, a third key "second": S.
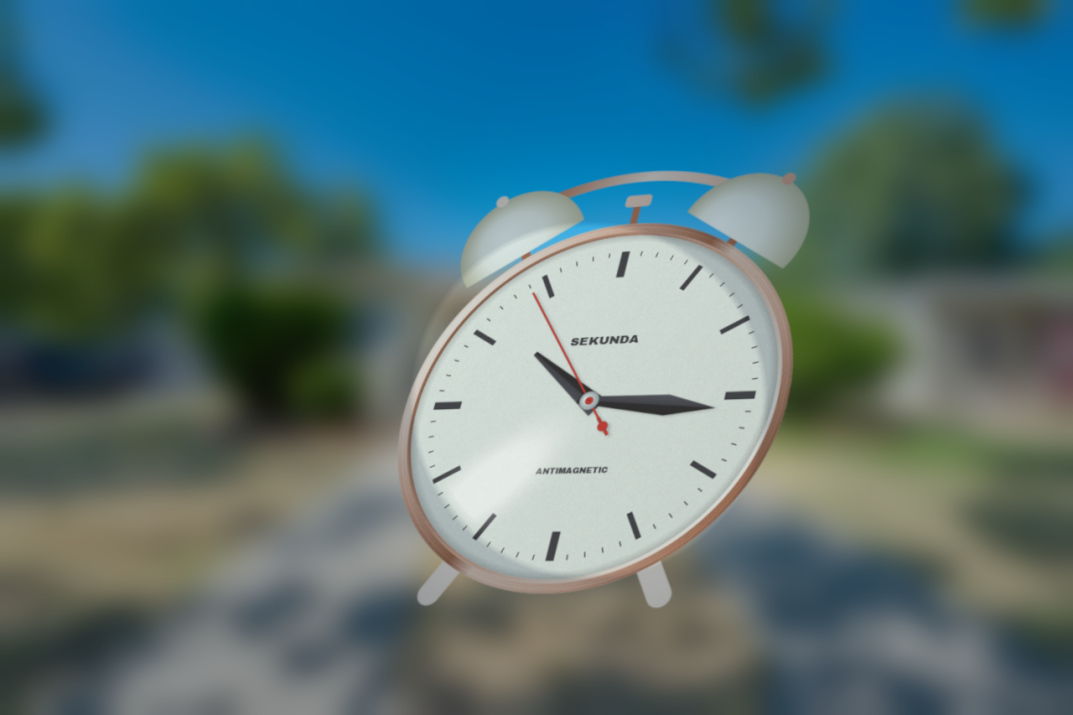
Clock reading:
{"hour": 10, "minute": 15, "second": 54}
